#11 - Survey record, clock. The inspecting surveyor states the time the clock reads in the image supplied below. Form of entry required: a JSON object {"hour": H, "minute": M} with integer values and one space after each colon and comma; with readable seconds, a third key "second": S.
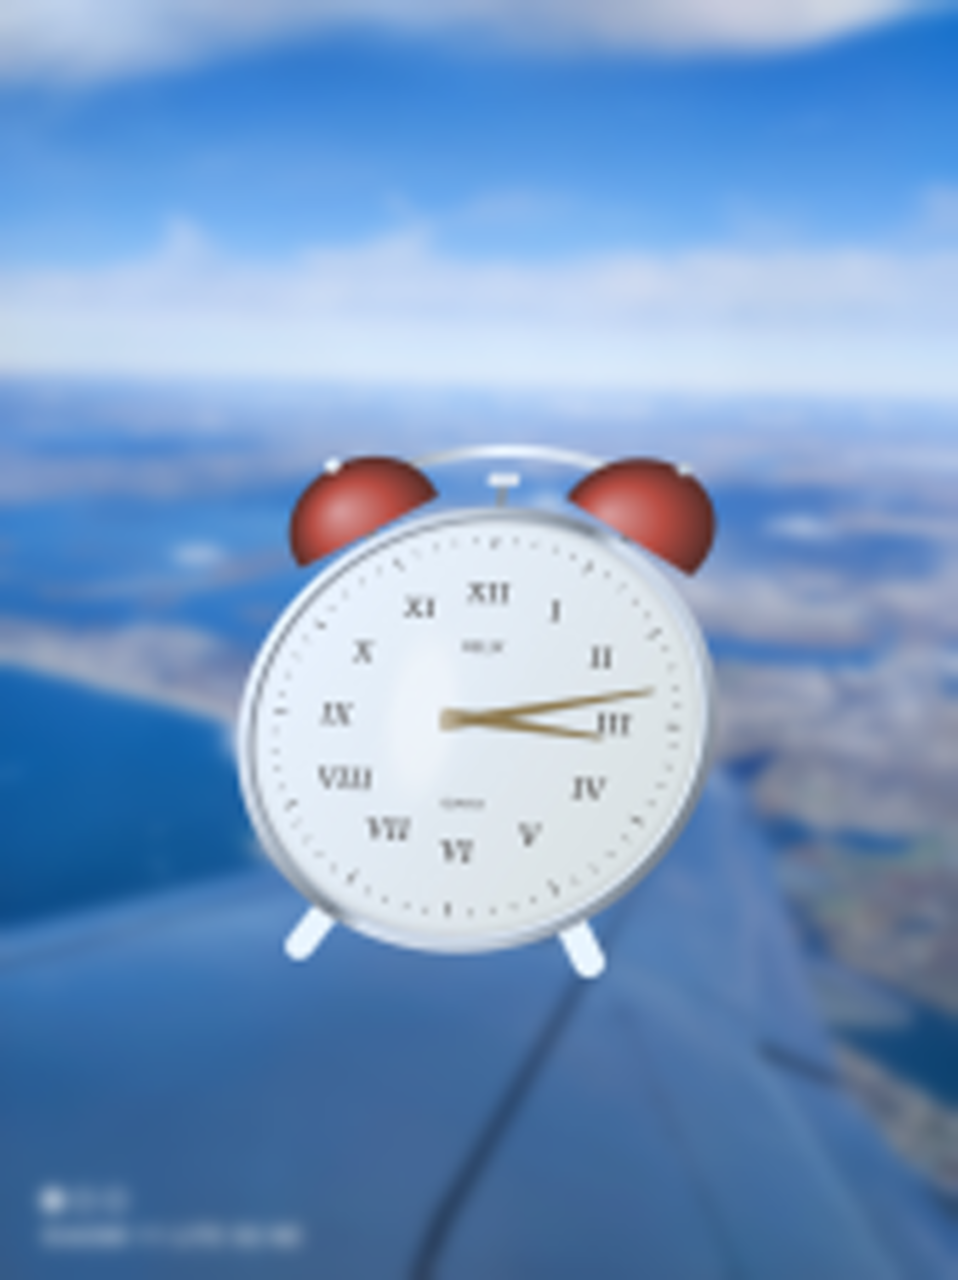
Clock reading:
{"hour": 3, "minute": 13}
